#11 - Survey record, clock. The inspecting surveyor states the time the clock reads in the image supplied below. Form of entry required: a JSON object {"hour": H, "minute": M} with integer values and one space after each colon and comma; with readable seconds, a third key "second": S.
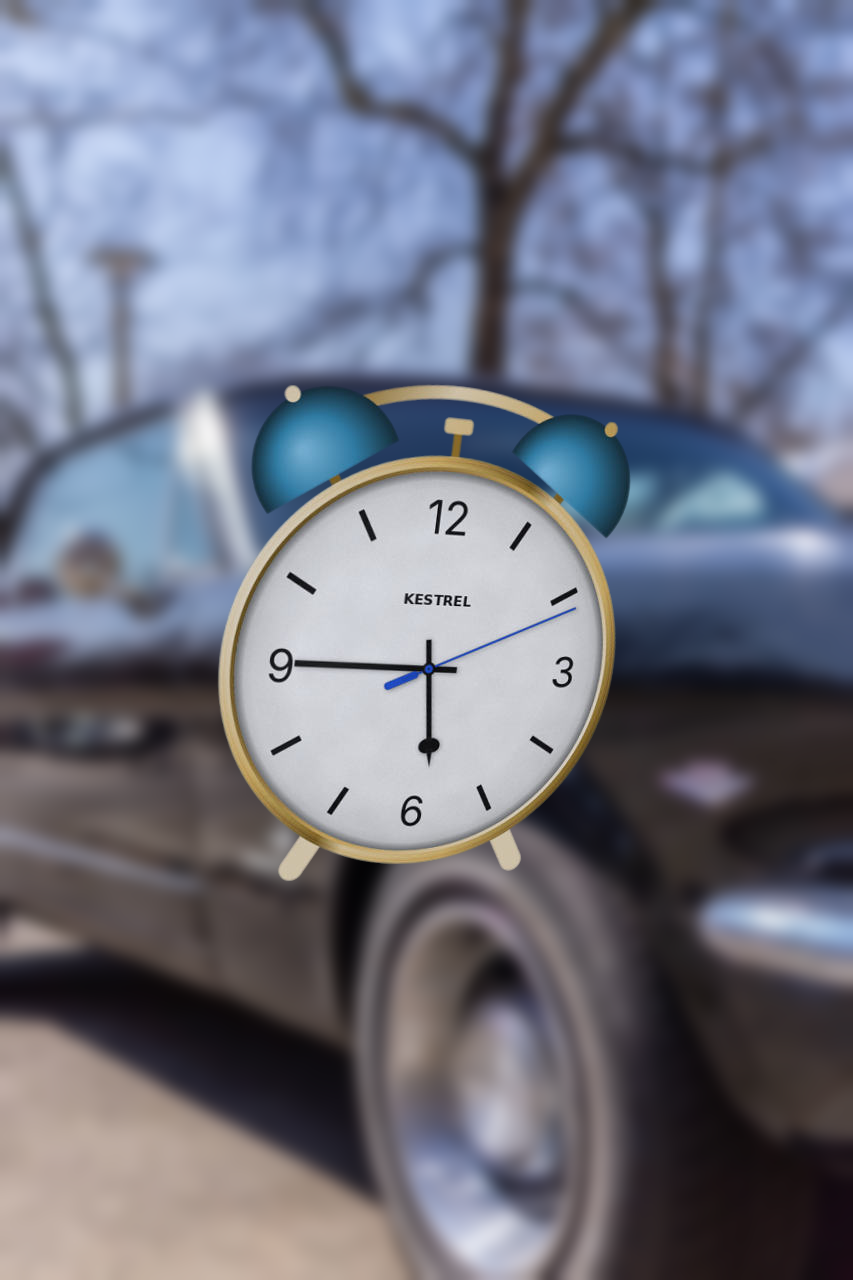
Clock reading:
{"hour": 5, "minute": 45, "second": 11}
